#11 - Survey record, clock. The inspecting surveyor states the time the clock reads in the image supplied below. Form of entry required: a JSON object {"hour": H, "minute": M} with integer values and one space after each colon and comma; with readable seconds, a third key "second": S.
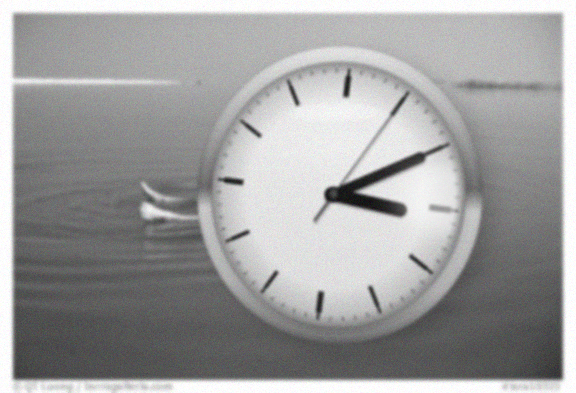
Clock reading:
{"hour": 3, "minute": 10, "second": 5}
